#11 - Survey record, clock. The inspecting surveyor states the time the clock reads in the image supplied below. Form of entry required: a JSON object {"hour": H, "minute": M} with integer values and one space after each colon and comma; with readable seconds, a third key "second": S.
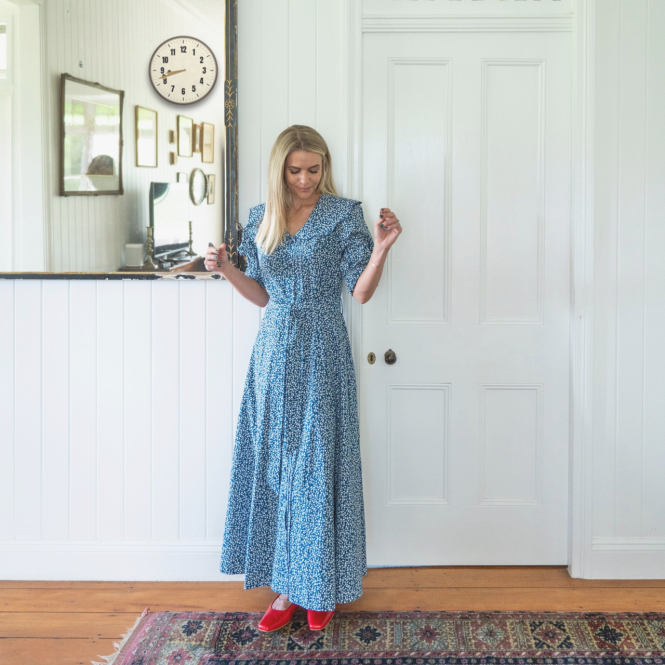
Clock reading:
{"hour": 8, "minute": 42}
